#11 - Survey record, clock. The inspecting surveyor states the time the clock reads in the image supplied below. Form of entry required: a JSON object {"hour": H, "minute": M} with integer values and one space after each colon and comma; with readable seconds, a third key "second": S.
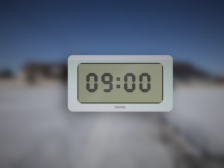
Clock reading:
{"hour": 9, "minute": 0}
